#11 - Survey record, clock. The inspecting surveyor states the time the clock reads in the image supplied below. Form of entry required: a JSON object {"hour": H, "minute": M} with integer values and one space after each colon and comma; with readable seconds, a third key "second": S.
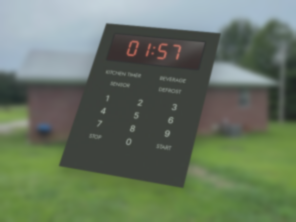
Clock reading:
{"hour": 1, "minute": 57}
